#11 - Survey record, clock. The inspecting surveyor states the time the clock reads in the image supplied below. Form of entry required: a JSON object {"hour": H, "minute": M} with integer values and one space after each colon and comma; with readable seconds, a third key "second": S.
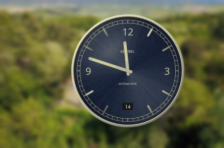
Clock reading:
{"hour": 11, "minute": 48}
